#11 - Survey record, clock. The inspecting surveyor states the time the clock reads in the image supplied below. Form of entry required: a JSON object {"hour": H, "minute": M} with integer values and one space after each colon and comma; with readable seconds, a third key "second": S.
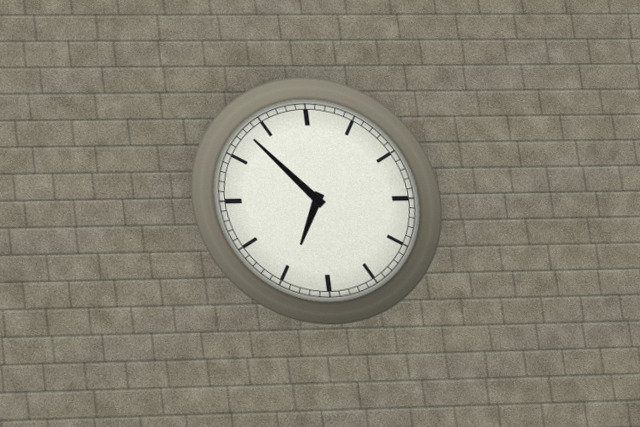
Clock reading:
{"hour": 6, "minute": 53}
